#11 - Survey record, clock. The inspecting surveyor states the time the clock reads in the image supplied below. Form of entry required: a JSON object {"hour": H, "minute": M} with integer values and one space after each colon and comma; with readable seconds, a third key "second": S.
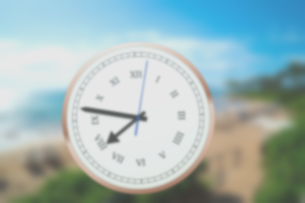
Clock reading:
{"hour": 7, "minute": 47, "second": 2}
